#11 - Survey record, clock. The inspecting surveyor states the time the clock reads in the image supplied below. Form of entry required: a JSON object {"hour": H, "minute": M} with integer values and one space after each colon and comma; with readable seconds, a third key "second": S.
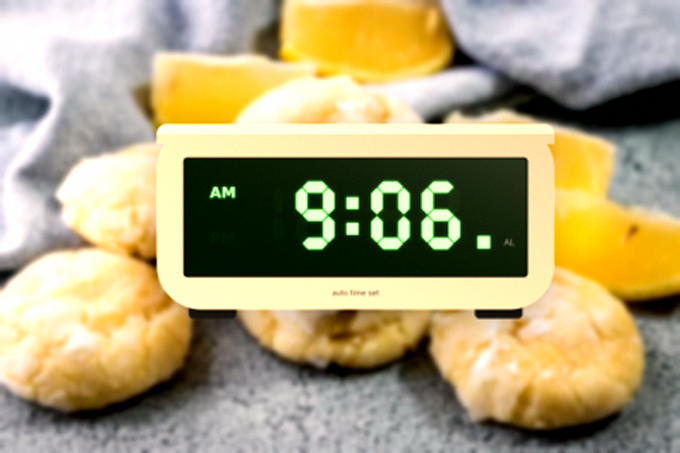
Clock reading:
{"hour": 9, "minute": 6}
